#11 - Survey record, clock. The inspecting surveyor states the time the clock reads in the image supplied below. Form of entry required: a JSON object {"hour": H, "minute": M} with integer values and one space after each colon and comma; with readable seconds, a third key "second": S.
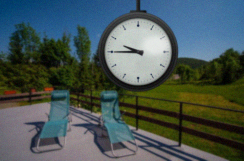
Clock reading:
{"hour": 9, "minute": 45}
